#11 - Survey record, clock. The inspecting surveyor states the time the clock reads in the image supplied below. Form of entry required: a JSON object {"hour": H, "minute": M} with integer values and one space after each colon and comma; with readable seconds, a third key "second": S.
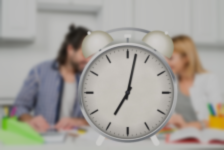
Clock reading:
{"hour": 7, "minute": 2}
